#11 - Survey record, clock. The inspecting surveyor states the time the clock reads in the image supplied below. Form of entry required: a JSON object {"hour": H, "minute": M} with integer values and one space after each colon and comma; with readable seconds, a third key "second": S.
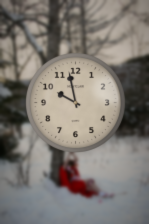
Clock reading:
{"hour": 9, "minute": 58}
